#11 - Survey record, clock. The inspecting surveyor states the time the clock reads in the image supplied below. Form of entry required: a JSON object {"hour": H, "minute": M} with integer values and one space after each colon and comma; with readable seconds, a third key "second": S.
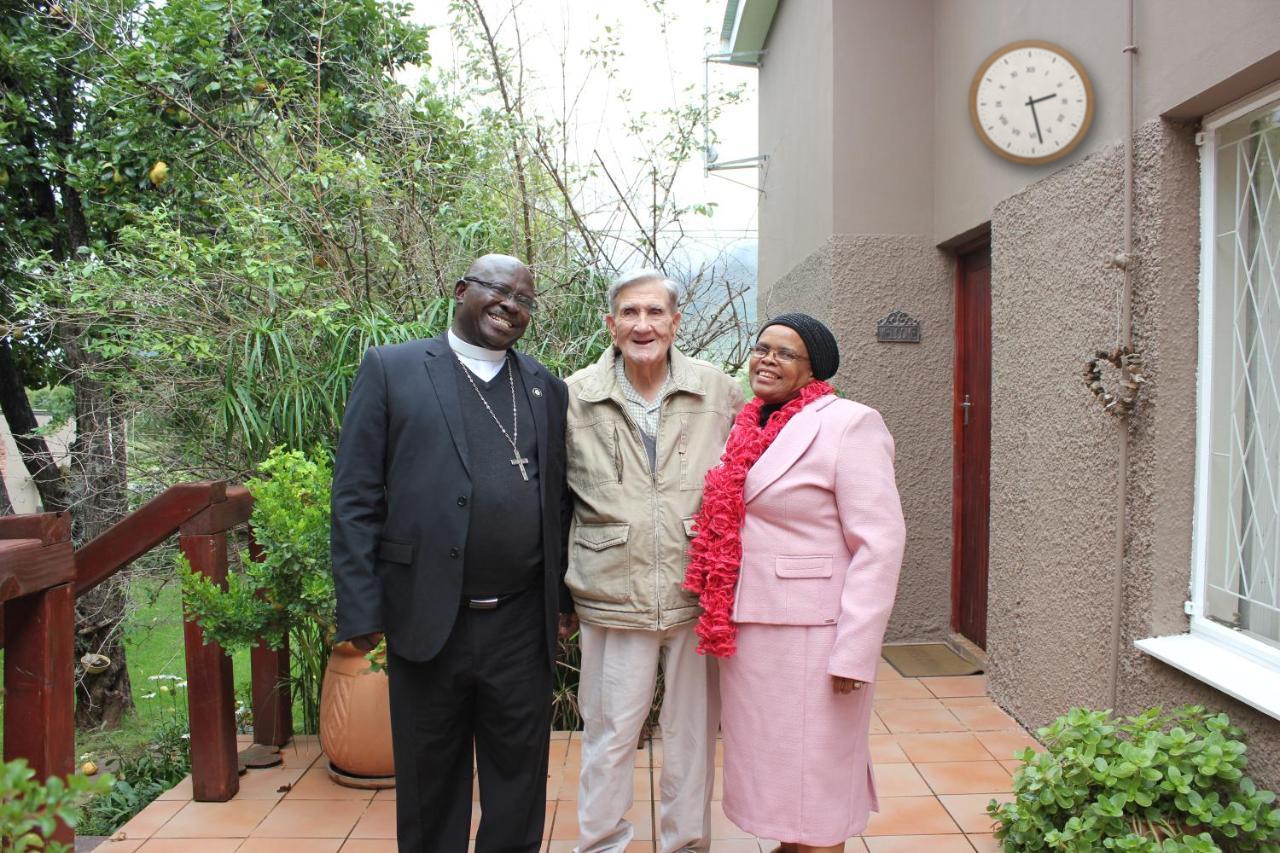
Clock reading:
{"hour": 2, "minute": 28}
